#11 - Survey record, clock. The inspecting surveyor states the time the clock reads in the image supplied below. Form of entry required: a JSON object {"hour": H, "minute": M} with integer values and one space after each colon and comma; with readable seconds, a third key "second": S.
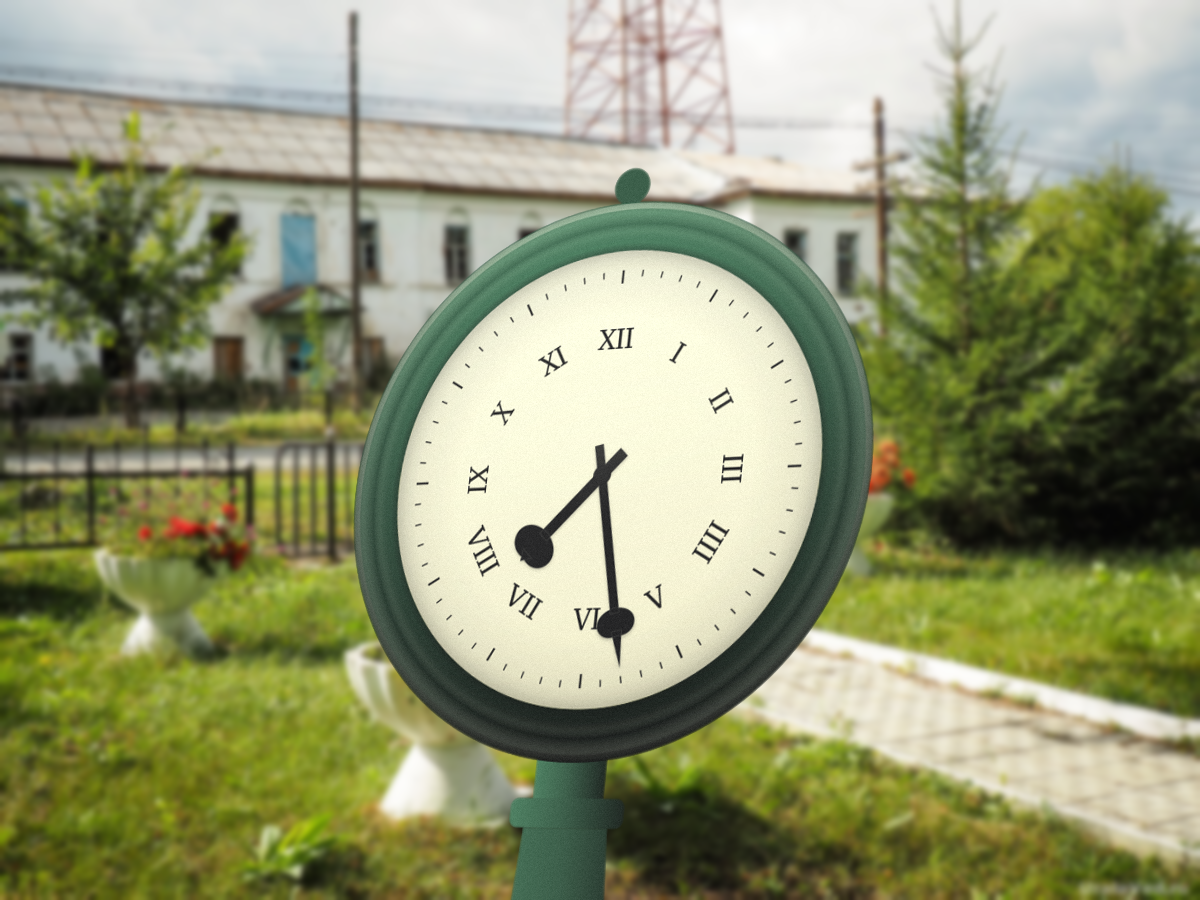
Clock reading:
{"hour": 7, "minute": 28}
